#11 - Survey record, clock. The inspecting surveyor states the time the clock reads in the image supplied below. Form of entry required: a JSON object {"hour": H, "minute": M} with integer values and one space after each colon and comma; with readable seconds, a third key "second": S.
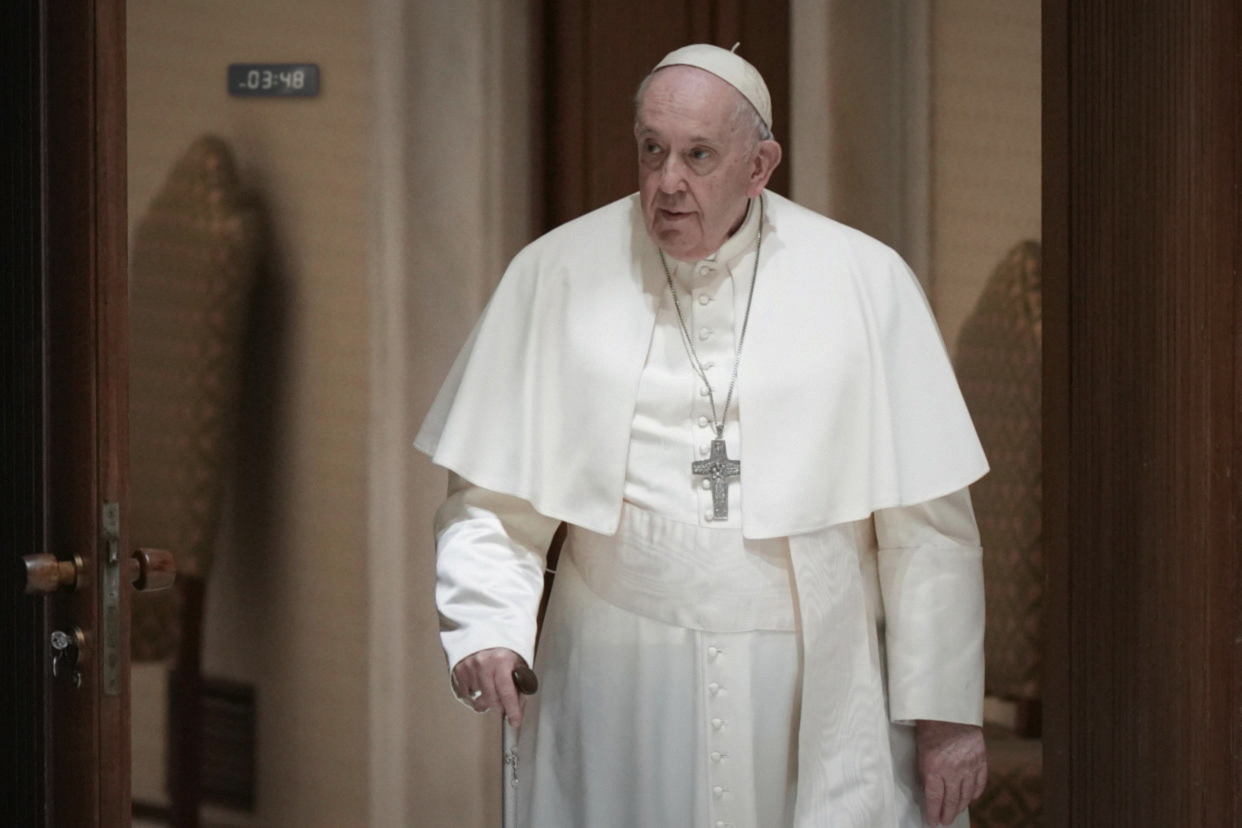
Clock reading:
{"hour": 3, "minute": 48}
